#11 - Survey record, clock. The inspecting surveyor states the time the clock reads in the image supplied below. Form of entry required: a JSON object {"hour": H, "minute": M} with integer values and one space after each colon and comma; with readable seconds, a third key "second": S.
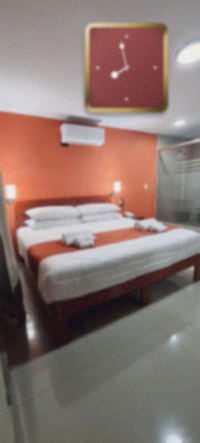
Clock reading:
{"hour": 7, "minute": 58}
